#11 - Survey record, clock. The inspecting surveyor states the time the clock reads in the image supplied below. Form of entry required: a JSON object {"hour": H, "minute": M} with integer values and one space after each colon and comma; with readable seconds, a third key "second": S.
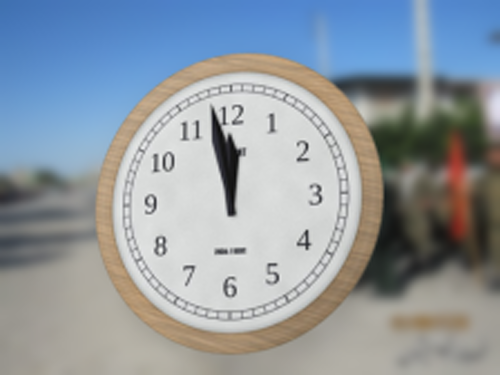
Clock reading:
{"hour": 11, "minute": 58}
